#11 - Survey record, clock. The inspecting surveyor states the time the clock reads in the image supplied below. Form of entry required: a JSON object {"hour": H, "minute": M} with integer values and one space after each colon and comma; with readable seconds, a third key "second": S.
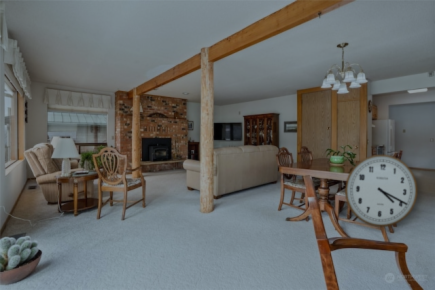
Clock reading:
{"hour": 4, "minute": 19}
